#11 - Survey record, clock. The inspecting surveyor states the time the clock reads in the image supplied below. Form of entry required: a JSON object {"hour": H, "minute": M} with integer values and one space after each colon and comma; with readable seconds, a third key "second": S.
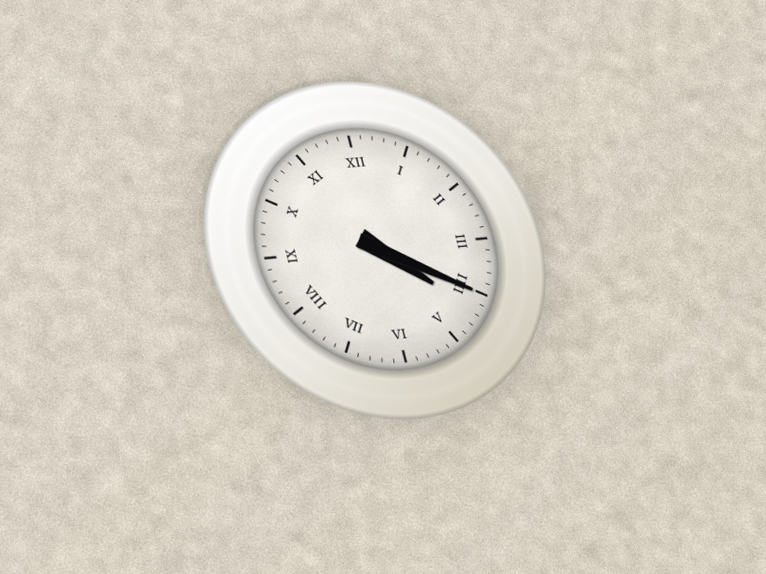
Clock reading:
{"hour": 4, "minute": 20}
